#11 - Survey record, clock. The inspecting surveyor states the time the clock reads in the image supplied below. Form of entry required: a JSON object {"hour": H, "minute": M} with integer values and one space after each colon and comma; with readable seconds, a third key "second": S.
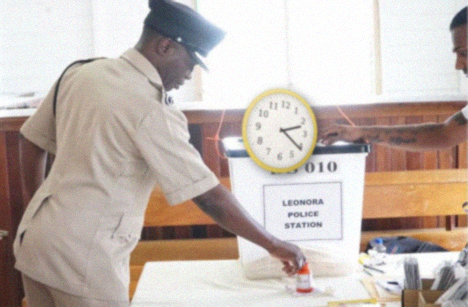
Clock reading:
{"hour": 2, "minute": 21}
